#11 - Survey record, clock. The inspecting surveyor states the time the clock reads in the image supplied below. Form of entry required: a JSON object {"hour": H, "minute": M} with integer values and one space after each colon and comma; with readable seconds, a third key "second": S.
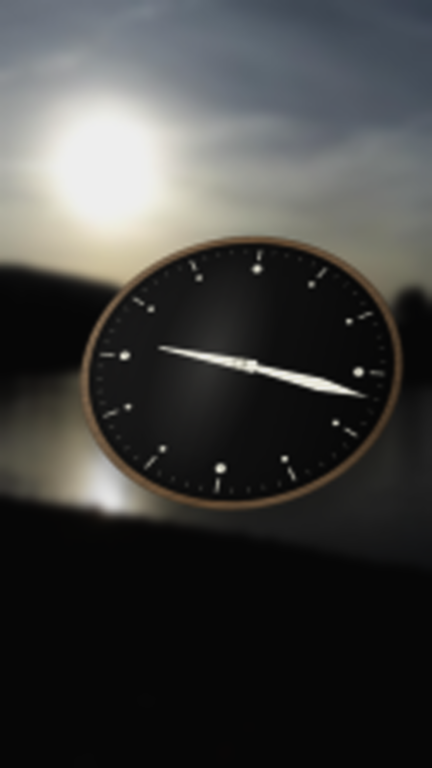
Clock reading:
{"hour": 9, "minute": 17}
